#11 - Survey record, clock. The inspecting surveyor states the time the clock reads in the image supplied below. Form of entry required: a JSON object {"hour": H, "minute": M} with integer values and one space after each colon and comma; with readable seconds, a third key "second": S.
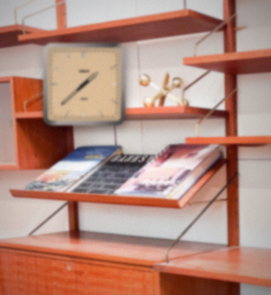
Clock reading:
{"hour": 1, "minute": 38}
